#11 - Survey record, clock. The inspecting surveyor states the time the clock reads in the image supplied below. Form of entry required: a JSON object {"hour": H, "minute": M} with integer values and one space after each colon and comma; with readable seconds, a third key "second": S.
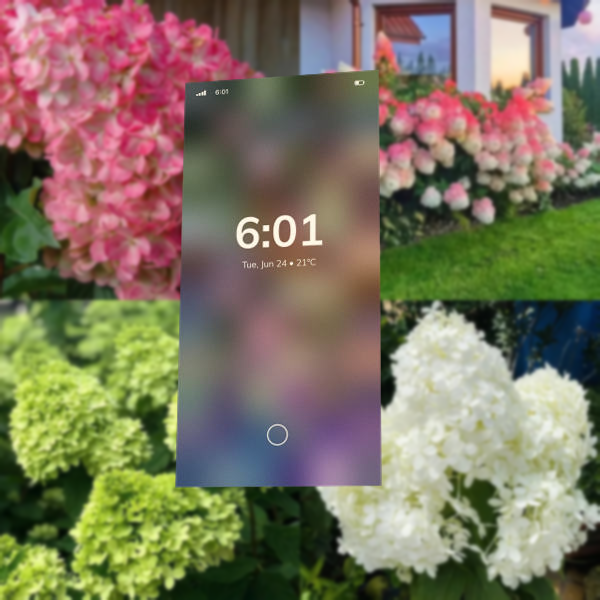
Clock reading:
{"hour": 6, "minute": 1}
